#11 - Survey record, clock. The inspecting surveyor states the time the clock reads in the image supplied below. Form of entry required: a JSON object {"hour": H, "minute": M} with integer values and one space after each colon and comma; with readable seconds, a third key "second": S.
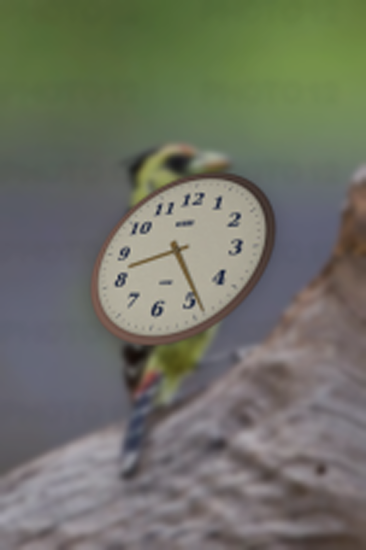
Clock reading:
{"hour": 8, "minute": 24}
